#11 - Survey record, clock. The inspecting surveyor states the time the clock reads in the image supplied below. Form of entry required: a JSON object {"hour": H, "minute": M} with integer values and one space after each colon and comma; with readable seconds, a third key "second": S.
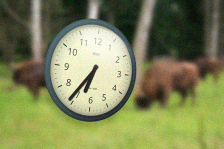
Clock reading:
{"hour": 6, "minute": 36}
